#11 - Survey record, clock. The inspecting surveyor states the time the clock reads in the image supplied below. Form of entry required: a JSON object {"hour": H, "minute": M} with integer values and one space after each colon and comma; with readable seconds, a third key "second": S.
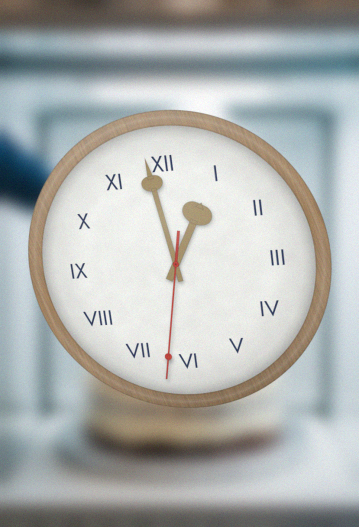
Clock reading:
{"hour": 12, "minute": 58, "second": 32}
